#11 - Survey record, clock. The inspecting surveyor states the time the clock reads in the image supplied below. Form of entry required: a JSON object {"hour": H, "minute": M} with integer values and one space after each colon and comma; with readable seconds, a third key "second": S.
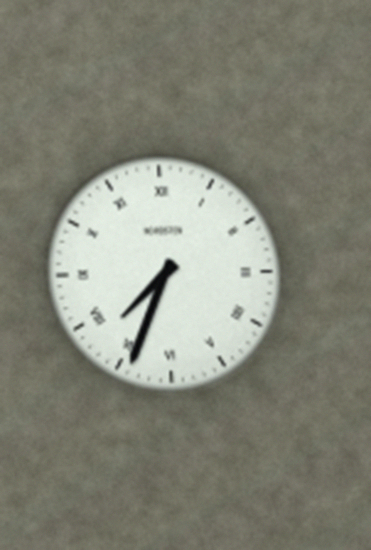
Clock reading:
{"hour": 7, "minute": 34}
